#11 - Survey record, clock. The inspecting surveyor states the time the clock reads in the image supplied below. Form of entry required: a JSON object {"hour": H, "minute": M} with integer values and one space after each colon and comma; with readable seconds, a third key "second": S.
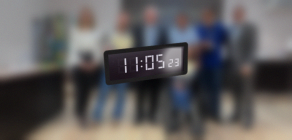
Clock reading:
{"hour": 11, "minute": 5, "second": 23}
